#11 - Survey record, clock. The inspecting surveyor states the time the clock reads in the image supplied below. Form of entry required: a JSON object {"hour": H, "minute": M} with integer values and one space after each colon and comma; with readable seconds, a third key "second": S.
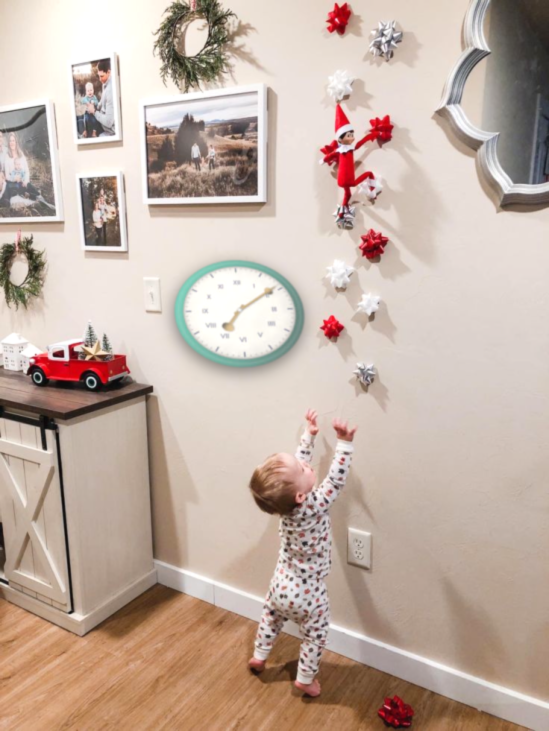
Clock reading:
{"hour": 7, "minute": 9}
